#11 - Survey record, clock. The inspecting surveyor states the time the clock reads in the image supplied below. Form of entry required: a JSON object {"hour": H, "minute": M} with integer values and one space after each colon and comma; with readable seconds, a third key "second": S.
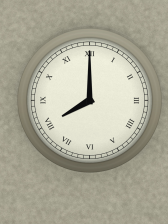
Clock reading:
{"hour": 8, "minute": 0}
